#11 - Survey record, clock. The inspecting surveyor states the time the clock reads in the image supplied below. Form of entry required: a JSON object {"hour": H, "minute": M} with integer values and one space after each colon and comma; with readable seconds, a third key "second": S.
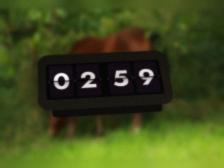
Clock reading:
{"hour": 2, "minute": 59}
